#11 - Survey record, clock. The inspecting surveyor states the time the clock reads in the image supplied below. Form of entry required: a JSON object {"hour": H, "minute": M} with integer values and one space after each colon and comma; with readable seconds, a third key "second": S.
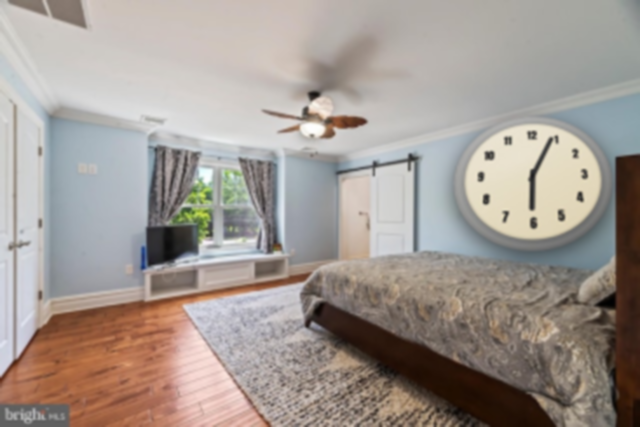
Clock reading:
{"hour": 6, "minute": 4}
